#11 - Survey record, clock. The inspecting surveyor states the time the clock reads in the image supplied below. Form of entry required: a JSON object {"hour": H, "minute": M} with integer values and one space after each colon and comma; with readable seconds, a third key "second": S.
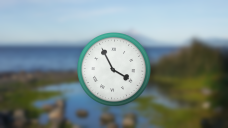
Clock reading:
{"hour": 3, "minute": 55}
